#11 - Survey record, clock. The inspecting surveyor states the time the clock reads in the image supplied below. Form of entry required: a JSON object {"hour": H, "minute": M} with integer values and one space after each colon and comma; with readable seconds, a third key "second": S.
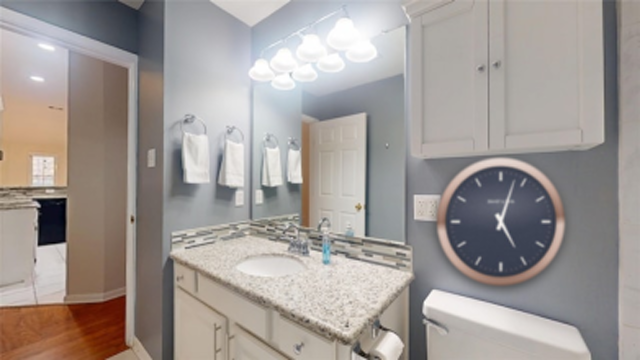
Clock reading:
{"hour": 5, "minute": 3}
